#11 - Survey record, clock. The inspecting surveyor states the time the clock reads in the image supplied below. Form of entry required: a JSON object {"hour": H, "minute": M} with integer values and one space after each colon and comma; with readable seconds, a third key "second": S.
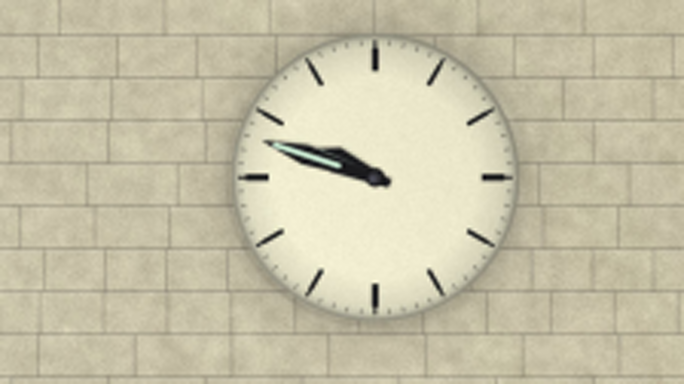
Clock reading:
{"hour": 9, "minute": 48}
